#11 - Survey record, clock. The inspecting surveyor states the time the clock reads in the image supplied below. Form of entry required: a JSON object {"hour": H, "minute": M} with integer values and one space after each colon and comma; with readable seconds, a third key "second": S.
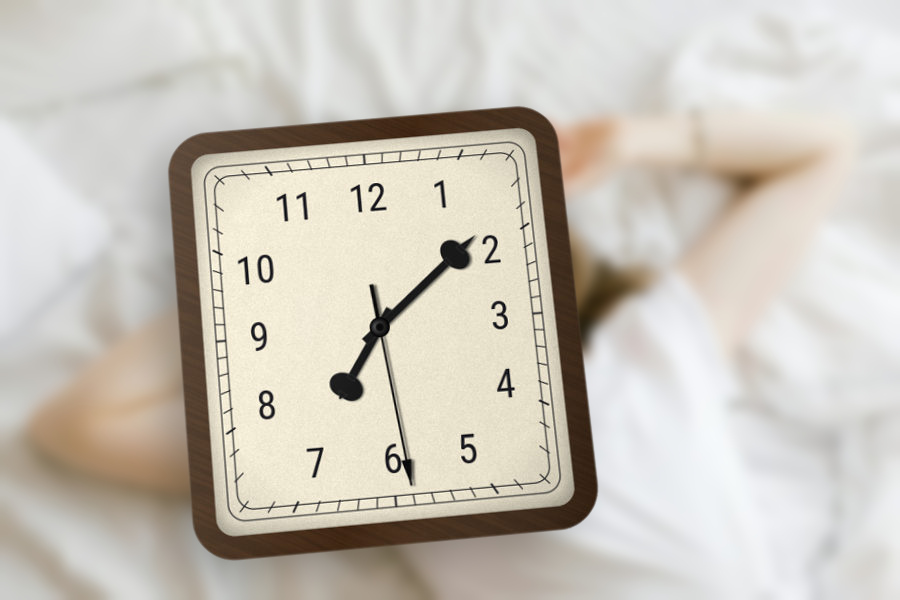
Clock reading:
{"hour": 7, "minute": 8, "second": 29}
